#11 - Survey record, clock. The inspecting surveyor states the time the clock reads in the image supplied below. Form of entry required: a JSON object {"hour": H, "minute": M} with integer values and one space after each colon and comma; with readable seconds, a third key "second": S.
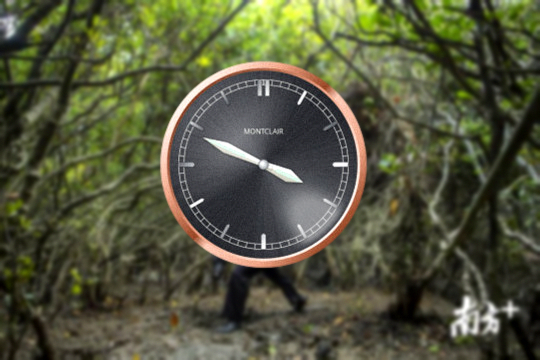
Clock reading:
{"hour": 3, "minute": 49}
